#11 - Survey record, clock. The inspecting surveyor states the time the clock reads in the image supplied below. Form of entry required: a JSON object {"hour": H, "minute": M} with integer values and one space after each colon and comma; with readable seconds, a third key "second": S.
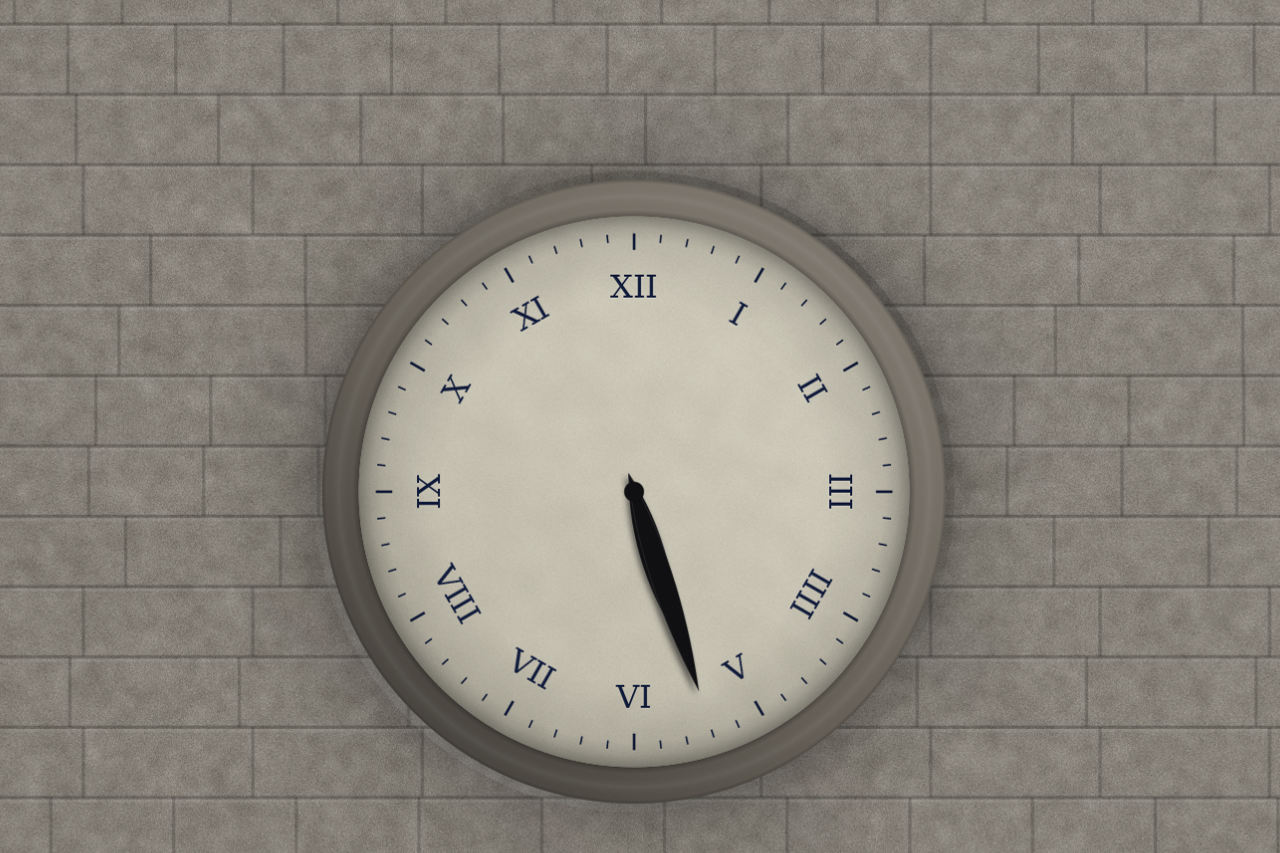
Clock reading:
{"hour": 5, "minute": 27}
